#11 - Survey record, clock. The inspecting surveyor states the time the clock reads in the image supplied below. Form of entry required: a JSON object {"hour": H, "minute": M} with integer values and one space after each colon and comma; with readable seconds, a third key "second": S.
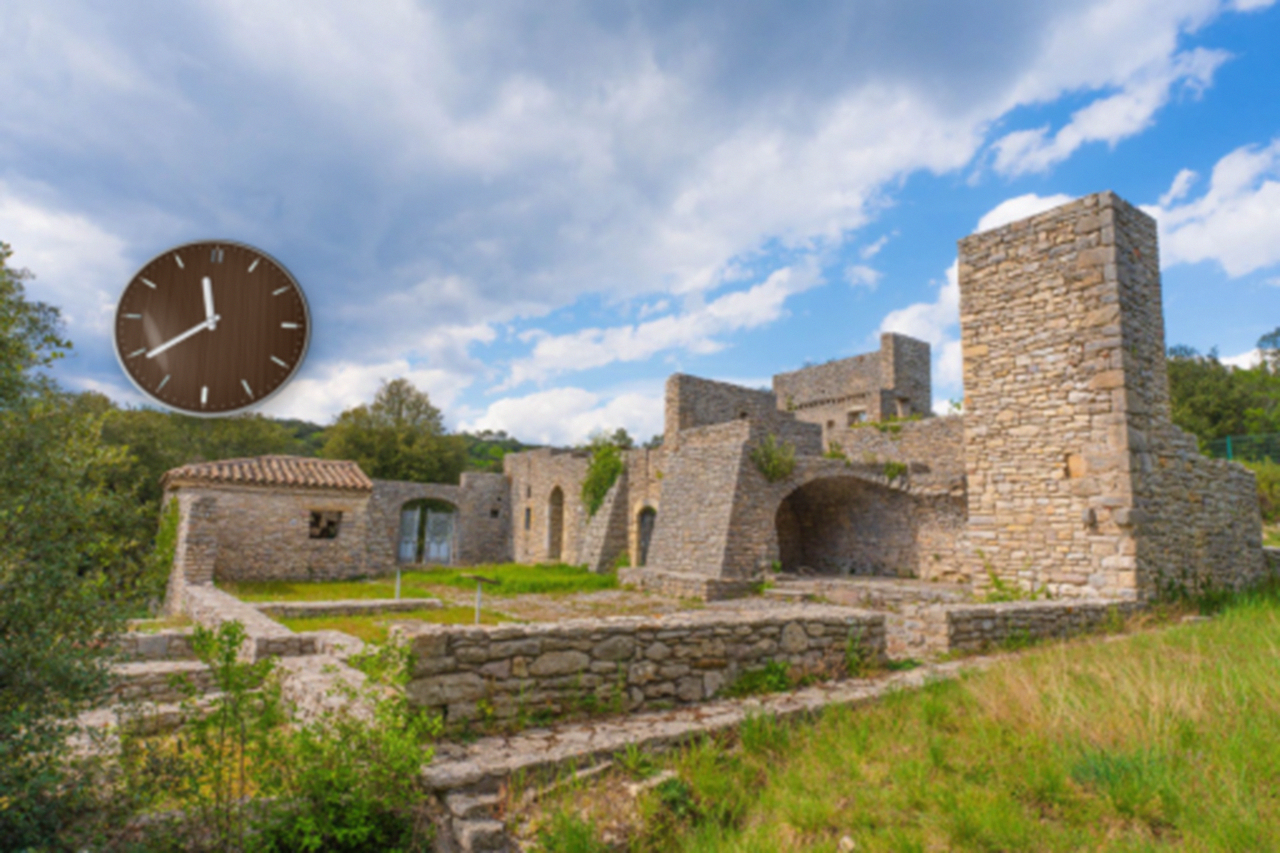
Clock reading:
{"hour": 11, "minute": 39}
